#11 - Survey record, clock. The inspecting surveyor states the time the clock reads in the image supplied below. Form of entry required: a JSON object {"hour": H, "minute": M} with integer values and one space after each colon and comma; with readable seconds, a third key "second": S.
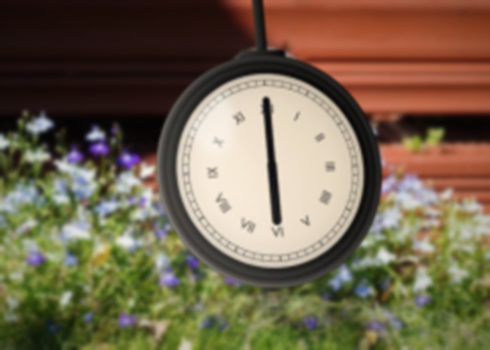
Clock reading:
{"hour": 6, "minute": 0}
